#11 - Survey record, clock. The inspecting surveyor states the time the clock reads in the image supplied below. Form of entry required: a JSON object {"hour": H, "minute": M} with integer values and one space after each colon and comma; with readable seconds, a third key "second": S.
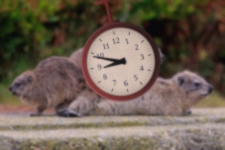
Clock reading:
{"hour": 8, "minute": 49}
